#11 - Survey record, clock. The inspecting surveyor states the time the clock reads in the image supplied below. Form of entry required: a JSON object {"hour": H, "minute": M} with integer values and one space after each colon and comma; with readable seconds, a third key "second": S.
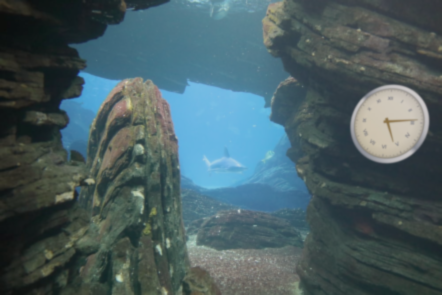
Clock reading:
{"hour": 5, "minute": 14}
